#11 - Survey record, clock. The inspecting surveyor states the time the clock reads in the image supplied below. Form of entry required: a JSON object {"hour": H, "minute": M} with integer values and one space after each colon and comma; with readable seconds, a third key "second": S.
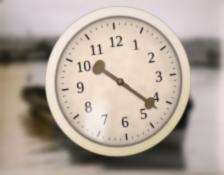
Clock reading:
{"hour": 10, "minute": 22}
